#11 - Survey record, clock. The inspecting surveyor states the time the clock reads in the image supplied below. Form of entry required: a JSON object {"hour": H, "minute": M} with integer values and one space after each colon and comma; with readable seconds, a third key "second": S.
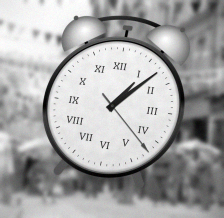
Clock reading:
{"hour": 1, "minute": 7, "second": 22}
